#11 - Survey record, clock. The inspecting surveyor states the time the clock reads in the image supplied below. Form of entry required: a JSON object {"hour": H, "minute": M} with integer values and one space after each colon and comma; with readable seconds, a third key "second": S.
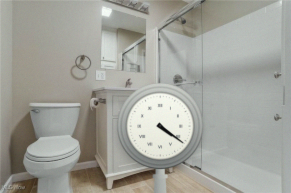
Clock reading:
{"hour": 4, "minute": 21}
